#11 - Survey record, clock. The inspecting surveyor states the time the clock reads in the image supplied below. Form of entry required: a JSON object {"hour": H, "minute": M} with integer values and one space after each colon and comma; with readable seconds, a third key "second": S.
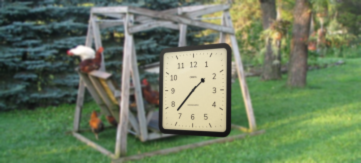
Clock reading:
{"hour": 1, "minute": 37}
